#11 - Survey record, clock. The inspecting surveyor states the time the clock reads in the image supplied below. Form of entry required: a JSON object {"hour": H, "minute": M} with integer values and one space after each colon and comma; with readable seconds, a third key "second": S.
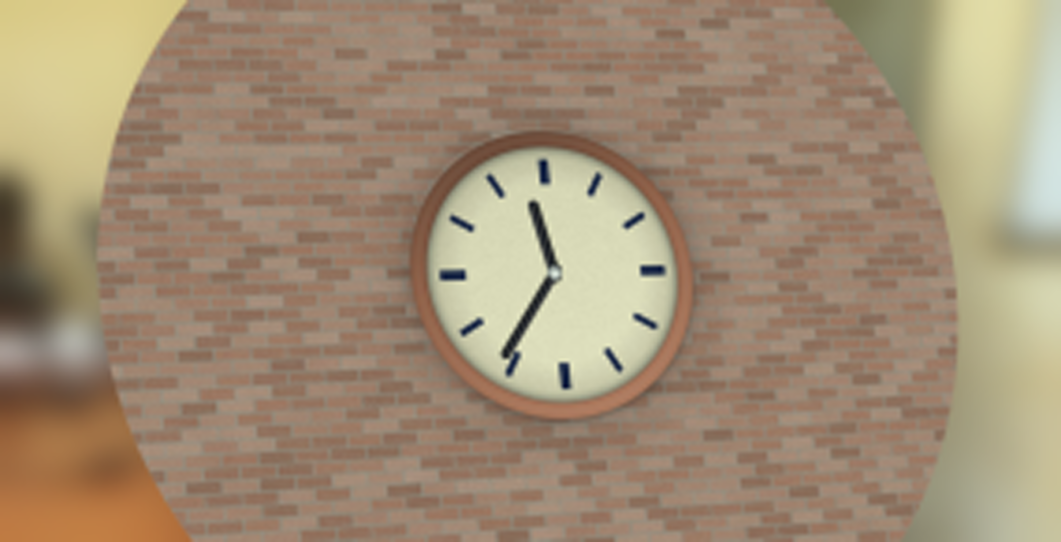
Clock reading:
{"hour": 11, "minute": 36}
